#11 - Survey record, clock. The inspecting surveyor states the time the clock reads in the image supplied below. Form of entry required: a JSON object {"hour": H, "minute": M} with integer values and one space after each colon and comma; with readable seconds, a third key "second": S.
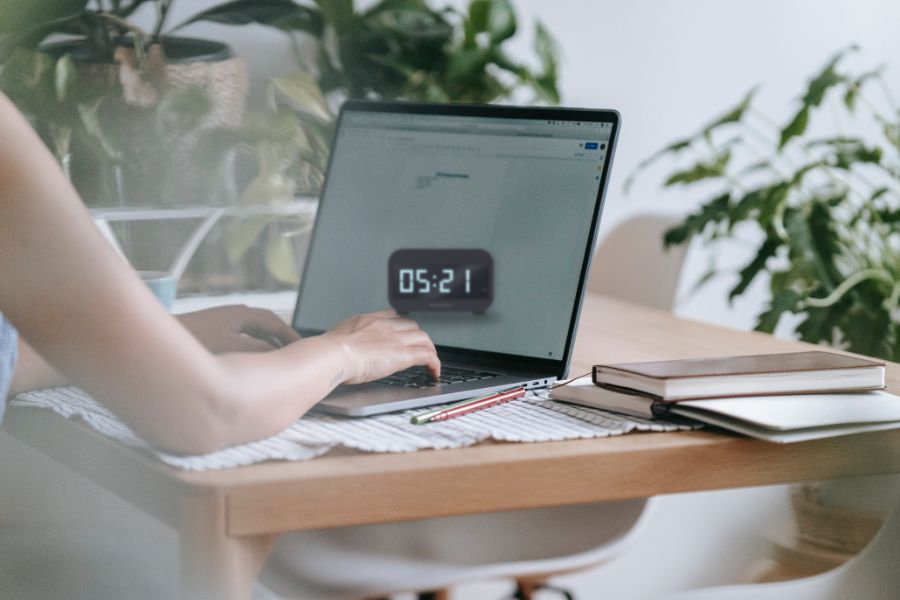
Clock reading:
{"hour": 5, "minute": 21}
